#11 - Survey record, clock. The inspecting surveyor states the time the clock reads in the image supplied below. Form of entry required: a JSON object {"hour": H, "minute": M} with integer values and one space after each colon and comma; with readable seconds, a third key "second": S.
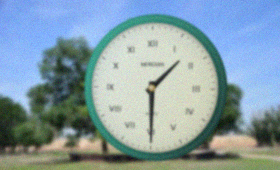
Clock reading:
{"hour": 1, "minute": 30}
